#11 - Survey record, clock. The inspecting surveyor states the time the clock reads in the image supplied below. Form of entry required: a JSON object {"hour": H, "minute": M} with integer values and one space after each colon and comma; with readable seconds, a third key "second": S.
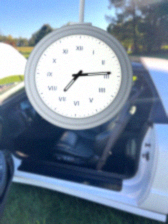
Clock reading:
{"hour": 7, "minute": 14}
